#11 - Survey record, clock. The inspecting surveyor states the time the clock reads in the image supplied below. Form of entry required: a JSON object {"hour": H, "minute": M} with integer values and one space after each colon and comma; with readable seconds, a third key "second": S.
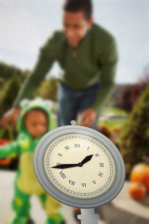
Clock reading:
{"hour": 1, "minute": 44}
